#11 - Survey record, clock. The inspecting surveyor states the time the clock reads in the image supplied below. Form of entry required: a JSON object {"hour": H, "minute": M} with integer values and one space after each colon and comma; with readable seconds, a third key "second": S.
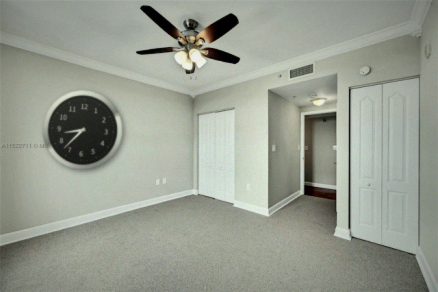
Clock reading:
{"hour": 8, "minute": 37}
